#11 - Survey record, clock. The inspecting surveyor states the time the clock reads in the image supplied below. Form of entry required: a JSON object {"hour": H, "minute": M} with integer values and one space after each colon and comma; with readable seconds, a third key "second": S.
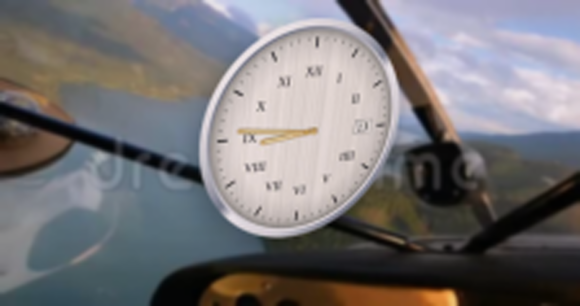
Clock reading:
{"hour": 8, "minute": 46}
